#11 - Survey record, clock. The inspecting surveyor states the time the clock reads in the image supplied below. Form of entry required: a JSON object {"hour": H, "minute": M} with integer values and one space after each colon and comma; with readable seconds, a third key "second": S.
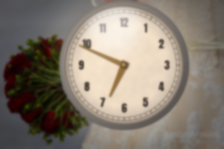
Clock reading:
{"hour": 6, "minute": 49}
